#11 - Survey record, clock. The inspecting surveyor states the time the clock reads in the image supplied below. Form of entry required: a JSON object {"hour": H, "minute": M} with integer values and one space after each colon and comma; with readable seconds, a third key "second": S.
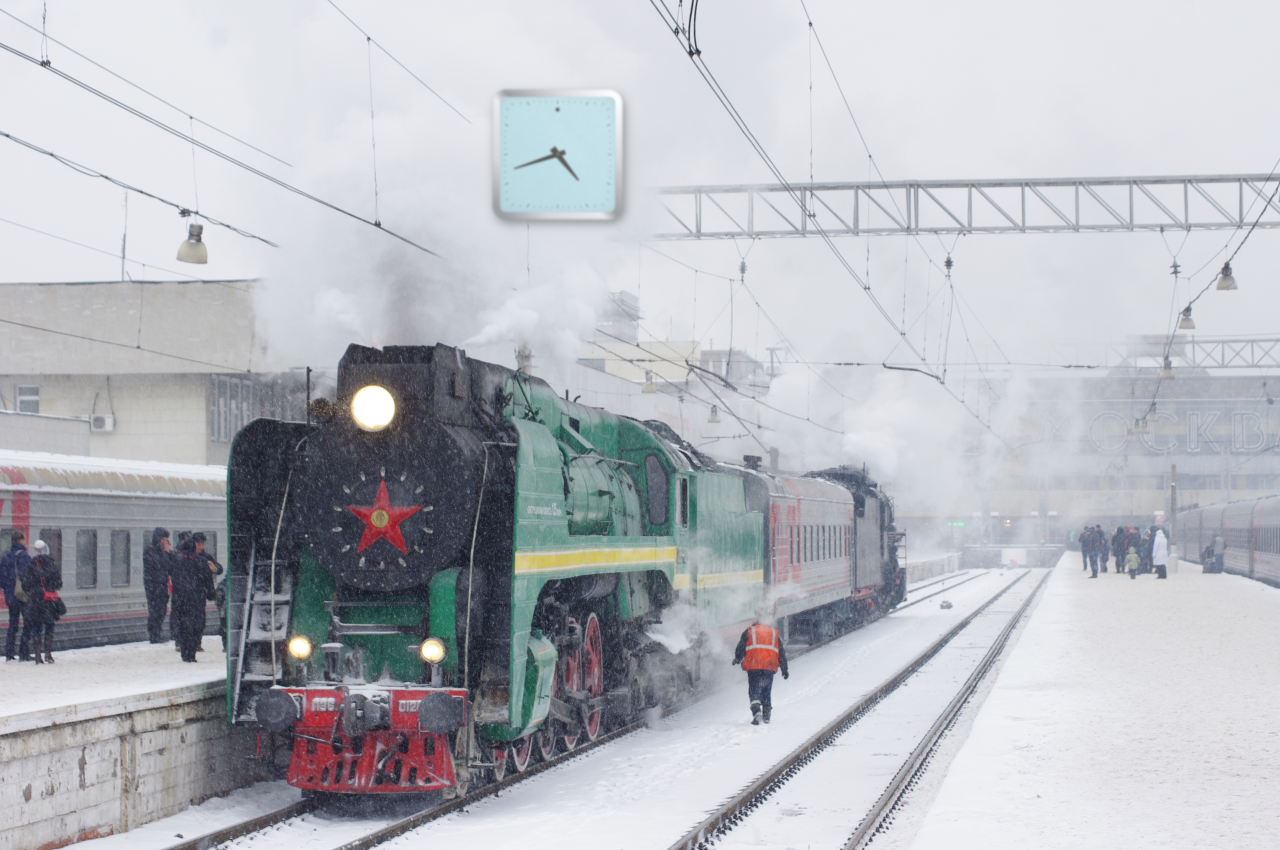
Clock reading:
{"hour": 4, "minute": 42}
